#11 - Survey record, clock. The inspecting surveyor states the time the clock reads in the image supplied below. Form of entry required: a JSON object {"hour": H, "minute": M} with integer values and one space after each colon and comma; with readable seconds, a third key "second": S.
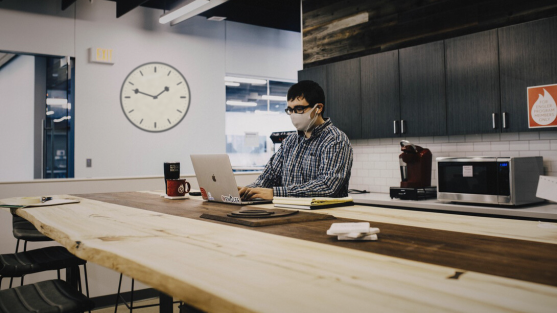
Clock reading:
{"hour": 1, "minute": 48}
